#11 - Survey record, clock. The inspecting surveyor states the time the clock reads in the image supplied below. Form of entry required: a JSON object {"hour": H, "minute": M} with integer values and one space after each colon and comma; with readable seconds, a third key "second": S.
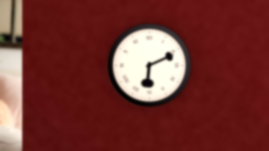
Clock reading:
{"hour": 6, "minute": 11}
